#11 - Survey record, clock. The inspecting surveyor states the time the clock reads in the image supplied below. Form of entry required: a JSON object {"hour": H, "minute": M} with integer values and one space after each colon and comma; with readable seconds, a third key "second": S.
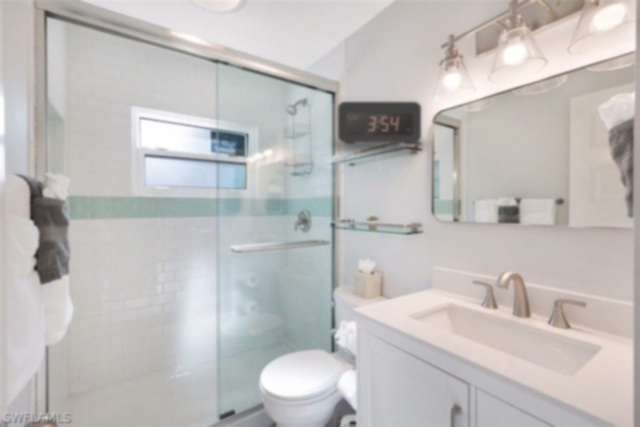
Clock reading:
{"hour": 3, "minute": 54}
